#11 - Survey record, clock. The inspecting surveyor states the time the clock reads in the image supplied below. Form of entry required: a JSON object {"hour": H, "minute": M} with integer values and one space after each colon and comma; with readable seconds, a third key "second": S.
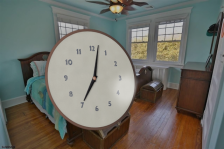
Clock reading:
{"hour": 7, "minute": 2}
